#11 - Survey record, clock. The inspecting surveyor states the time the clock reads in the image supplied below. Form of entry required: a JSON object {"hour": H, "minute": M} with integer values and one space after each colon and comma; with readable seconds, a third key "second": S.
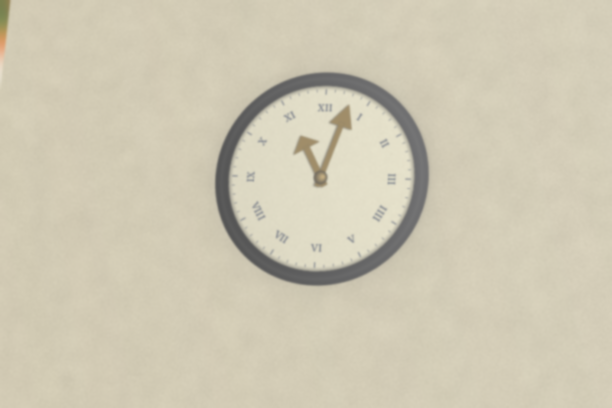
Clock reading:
{"hour": 11, "minute": 3}
